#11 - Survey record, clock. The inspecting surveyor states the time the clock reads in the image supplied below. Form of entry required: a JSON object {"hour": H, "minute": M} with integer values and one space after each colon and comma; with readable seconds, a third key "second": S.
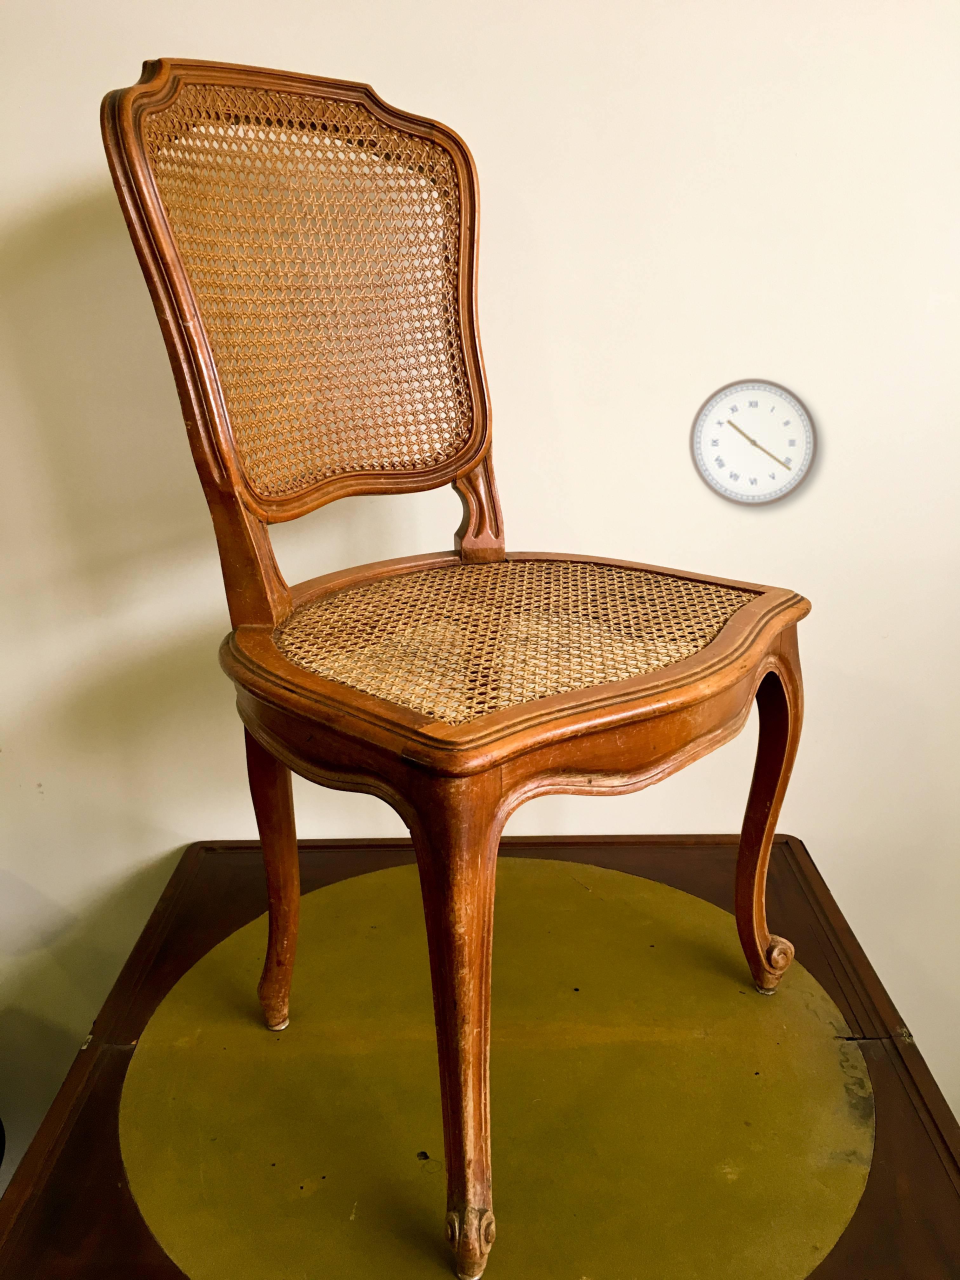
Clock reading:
{"hour": 10, "minute": 21}
